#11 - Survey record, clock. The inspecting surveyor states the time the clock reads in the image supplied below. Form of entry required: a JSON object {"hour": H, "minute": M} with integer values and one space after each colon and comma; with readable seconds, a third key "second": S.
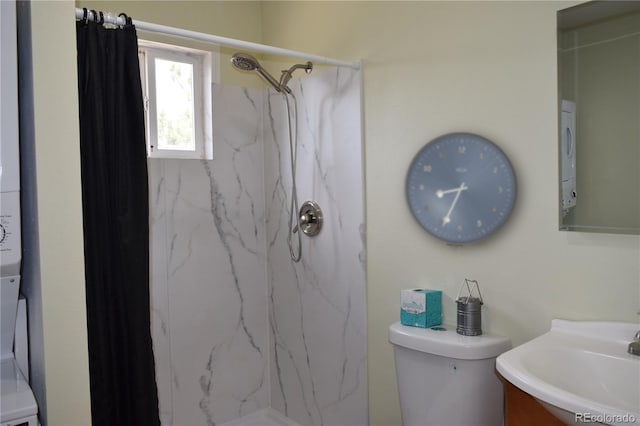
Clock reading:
{"hour": 8, "minute": 34}
